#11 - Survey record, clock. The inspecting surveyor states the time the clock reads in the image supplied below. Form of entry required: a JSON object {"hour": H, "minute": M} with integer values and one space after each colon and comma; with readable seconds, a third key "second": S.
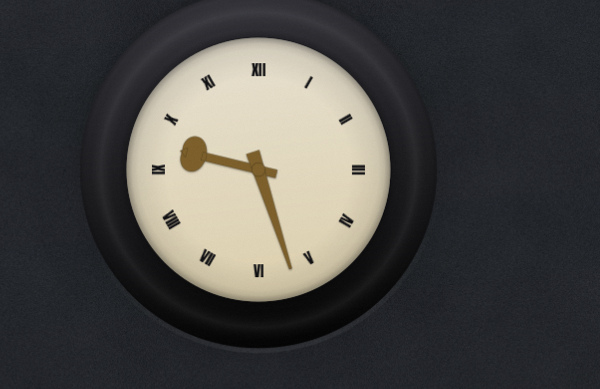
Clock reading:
{"hour": 9, "minute": 27}
